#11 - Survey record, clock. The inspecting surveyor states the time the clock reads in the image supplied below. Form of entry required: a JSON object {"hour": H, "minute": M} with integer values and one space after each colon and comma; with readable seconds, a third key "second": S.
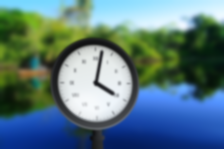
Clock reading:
{"hour": 4, "minute": 2}
